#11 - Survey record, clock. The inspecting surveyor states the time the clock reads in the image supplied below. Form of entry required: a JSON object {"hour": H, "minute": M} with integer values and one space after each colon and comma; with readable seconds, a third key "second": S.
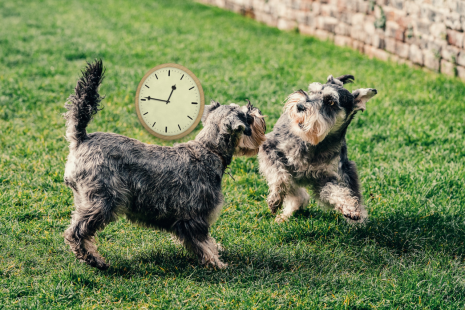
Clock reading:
{"hour": 12, "minute": 46}
